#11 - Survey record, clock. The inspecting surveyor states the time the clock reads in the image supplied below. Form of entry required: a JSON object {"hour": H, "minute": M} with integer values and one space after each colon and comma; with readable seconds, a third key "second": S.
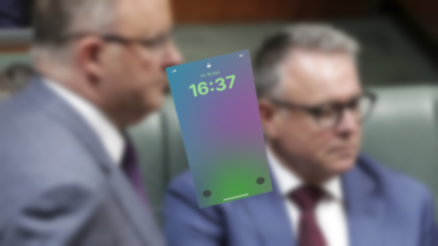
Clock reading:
{"hour": 16, "minute": 37}
